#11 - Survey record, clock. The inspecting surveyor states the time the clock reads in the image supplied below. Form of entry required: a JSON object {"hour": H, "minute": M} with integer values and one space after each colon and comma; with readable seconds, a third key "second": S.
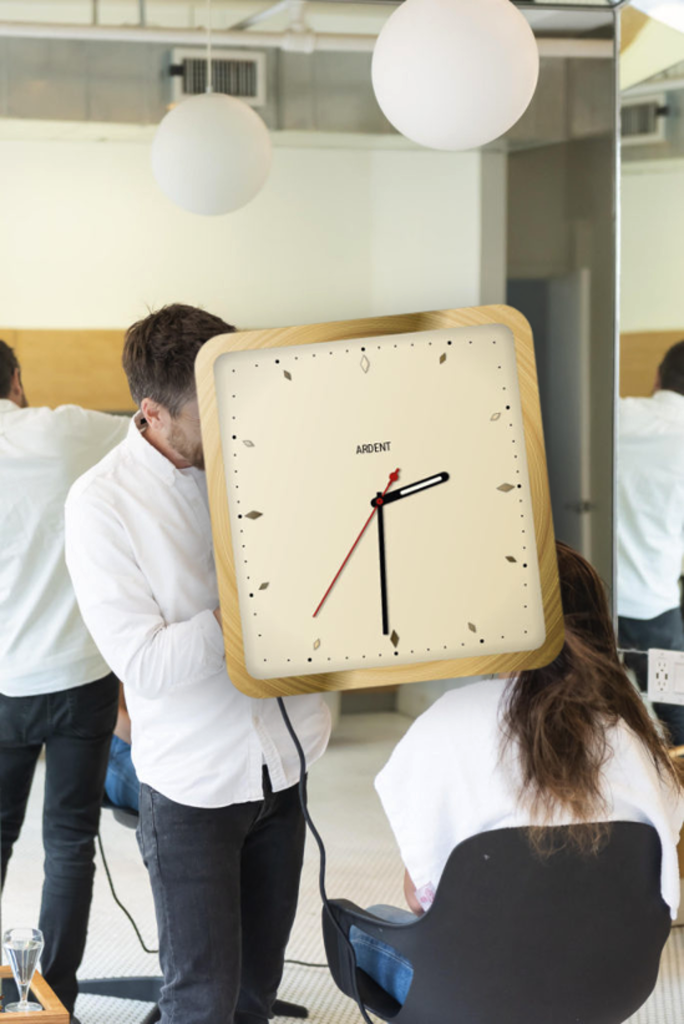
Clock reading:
{"hour": 2, "minute": 30, "second": 36}
